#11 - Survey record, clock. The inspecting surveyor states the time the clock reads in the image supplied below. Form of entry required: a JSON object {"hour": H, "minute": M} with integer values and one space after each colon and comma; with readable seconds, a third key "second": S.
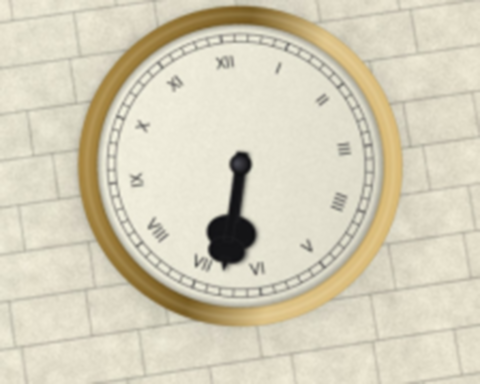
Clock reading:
{"hour": 6, "minute": 33}
